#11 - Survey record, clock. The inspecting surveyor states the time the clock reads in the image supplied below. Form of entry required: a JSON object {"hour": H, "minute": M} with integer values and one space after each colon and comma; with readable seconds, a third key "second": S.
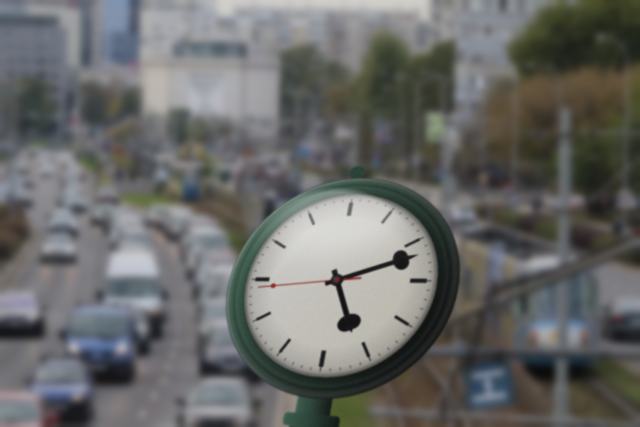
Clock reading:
{"hour": 5, "minute": 11, "second": 44}
